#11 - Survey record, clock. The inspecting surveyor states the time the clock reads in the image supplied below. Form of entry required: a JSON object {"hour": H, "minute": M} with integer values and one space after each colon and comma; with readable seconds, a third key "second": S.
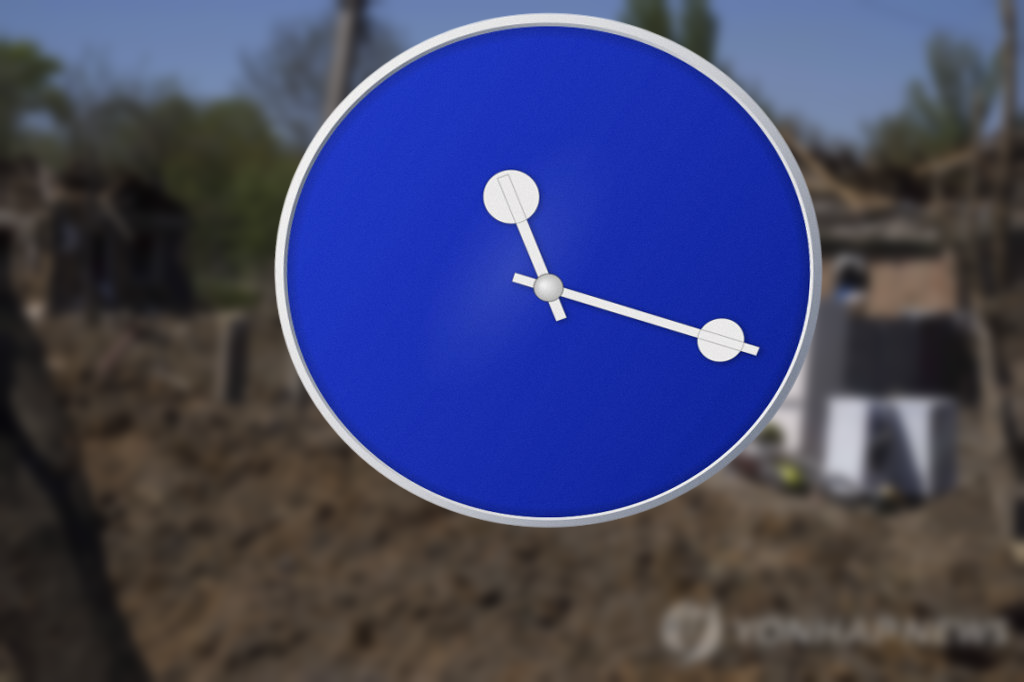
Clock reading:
{"hour": 11, "minute": 18}
